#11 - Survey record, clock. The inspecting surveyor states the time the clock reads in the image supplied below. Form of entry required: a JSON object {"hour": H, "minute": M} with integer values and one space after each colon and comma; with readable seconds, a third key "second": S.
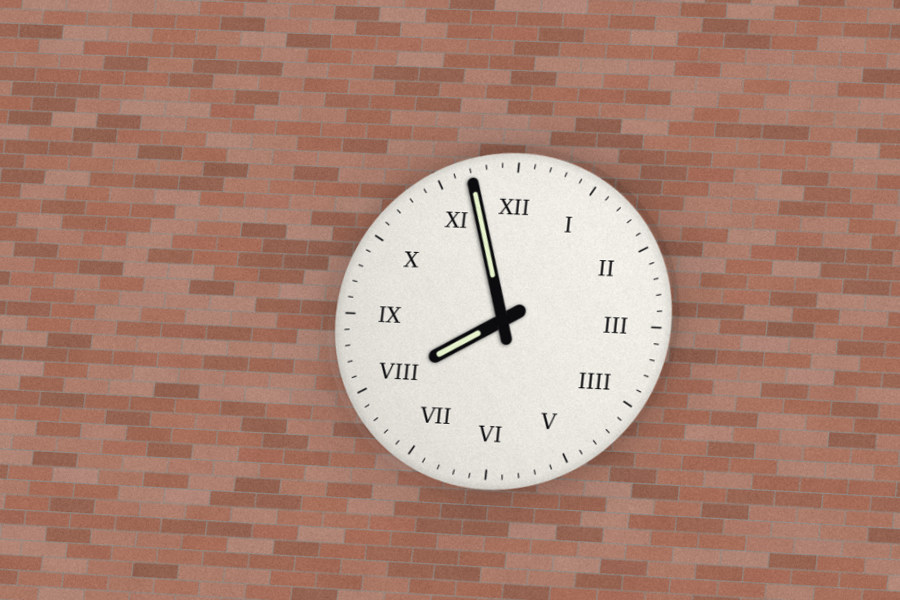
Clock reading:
{"hour": 7, "minute": 57}
